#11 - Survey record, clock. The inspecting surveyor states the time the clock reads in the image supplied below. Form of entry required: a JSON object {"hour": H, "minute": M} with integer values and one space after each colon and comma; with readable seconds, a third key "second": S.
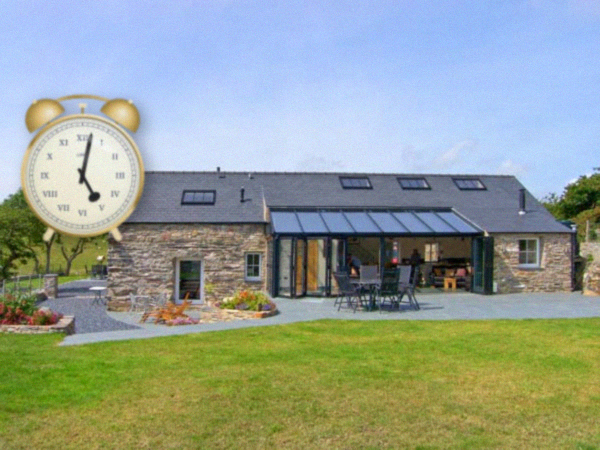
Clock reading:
{"hour": 5, "minute": 2}
